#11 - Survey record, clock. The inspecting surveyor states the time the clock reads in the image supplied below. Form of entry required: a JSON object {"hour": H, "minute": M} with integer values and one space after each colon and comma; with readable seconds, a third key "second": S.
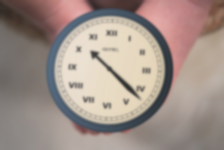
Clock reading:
{"hour": 10, "minute": 22}
